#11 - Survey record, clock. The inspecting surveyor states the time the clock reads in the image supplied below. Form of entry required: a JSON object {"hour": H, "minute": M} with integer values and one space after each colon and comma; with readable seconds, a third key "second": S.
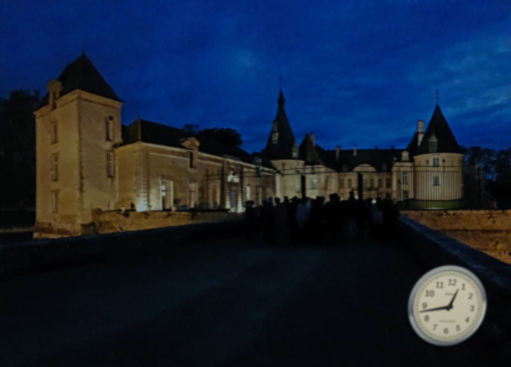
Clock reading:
{"hour": 12, "minute": 43}
